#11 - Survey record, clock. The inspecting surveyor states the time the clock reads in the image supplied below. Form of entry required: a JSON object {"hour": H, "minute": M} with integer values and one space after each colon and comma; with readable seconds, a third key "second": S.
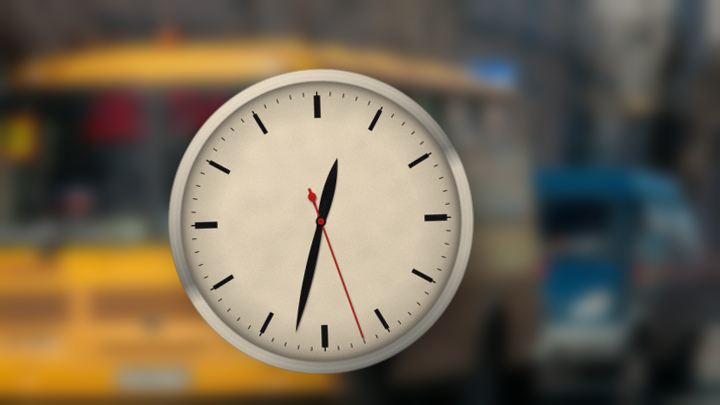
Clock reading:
{"hour": 12, "minute": 32, "second": 27}
